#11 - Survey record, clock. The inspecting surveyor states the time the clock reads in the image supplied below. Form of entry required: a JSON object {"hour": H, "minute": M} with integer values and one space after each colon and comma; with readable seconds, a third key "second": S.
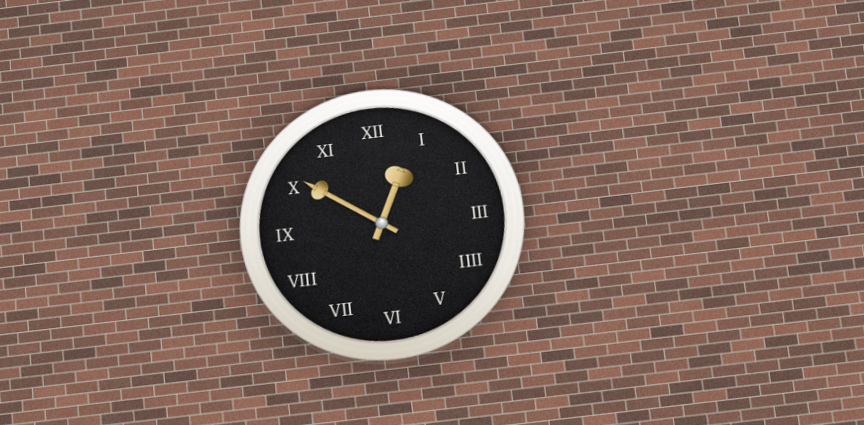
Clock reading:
{"hour": 12, "minute": 51}
